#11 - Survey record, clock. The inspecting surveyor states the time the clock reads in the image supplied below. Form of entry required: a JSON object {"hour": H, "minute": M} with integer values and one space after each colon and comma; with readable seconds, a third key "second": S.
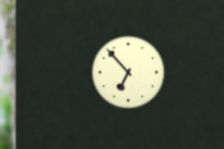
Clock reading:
{"hour": 6, "minute": 53}
